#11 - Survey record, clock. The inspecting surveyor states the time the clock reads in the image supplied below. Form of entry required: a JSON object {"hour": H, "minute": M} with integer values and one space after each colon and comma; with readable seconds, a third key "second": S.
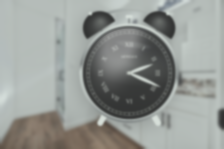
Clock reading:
{"hour": 2, "minute": 19}
